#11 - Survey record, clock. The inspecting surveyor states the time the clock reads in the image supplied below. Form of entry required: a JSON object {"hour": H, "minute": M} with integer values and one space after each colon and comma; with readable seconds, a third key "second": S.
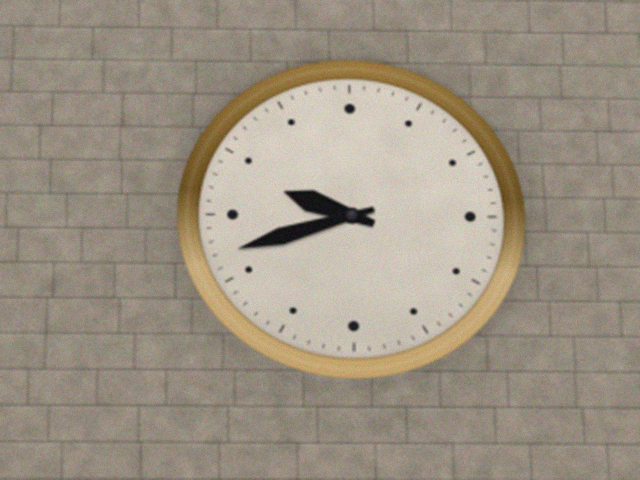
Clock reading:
{"hour": 9, "minute": 42}
